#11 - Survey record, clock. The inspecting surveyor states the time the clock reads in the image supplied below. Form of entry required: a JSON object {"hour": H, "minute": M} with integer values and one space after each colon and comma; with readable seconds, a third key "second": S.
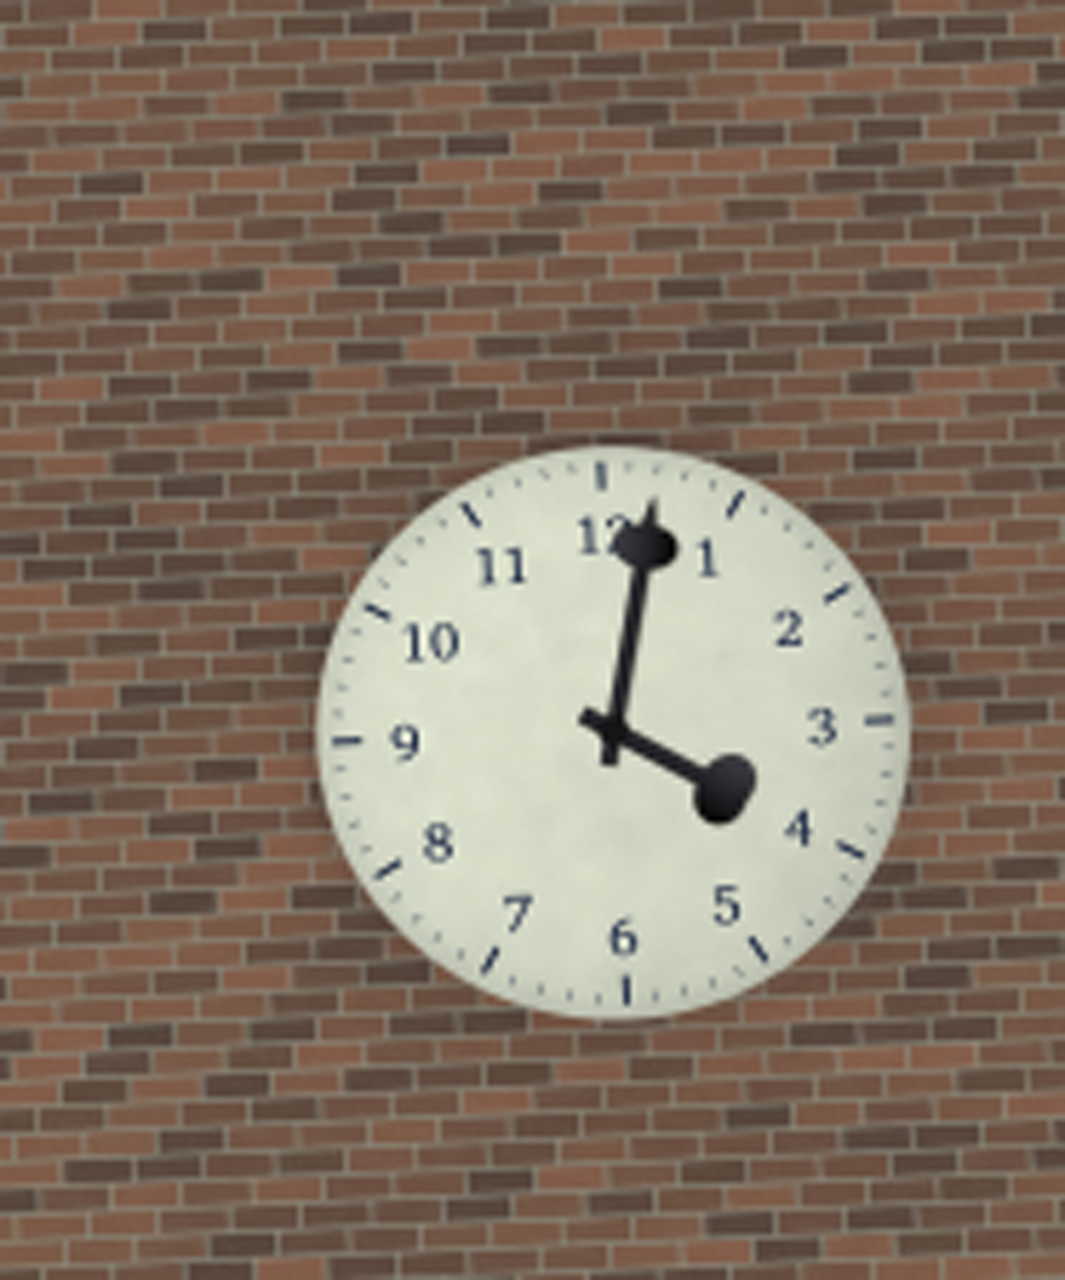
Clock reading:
{"hour": 4, "minute": 2}
